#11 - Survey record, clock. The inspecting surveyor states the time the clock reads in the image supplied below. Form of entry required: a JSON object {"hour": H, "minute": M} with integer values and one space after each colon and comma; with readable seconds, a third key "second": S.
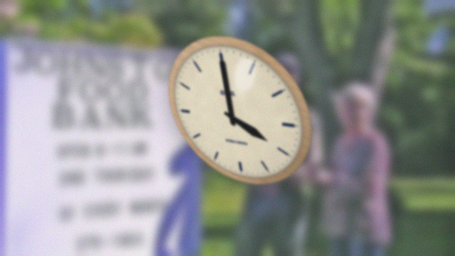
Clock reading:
{"hour": 4, "minute": 0}
